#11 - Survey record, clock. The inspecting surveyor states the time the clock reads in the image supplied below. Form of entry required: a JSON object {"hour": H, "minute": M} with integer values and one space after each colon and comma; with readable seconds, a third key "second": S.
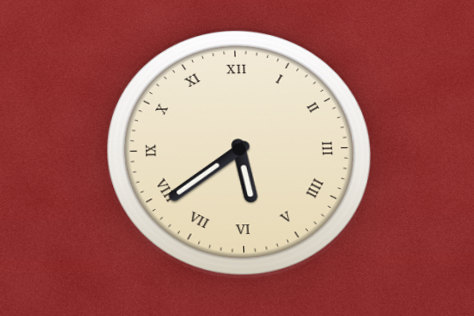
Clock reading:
{"hour": 5, "minute": 39}
